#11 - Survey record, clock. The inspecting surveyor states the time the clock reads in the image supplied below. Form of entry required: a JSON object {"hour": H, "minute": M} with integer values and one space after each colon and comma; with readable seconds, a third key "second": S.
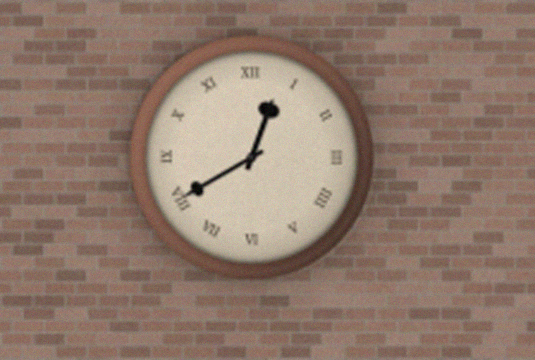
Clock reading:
{"hour": 12, "minute": 40}
